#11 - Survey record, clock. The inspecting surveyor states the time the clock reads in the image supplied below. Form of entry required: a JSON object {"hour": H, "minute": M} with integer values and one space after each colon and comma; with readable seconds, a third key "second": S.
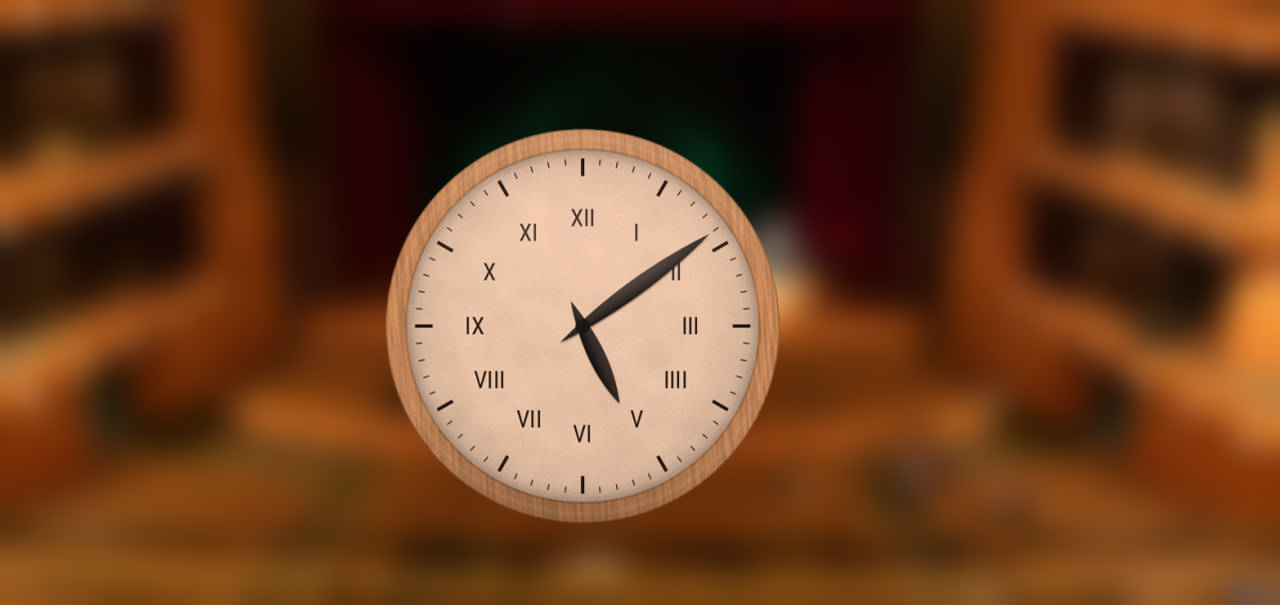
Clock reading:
{"hour": 5, "minute": 9}
